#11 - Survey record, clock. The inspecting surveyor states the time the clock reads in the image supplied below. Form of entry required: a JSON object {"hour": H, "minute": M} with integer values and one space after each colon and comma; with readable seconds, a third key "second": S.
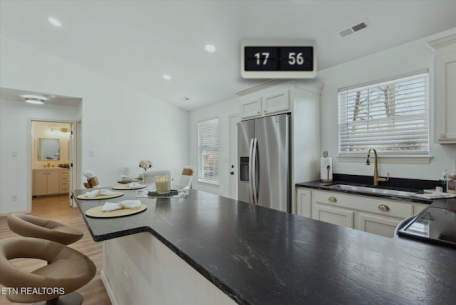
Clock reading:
{"hour": 17, "minute": 56}
